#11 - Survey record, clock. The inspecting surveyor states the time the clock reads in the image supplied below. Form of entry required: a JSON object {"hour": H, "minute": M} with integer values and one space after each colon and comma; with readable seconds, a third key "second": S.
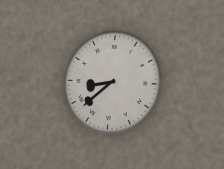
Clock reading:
{"hour": 8, "minute": 38}
